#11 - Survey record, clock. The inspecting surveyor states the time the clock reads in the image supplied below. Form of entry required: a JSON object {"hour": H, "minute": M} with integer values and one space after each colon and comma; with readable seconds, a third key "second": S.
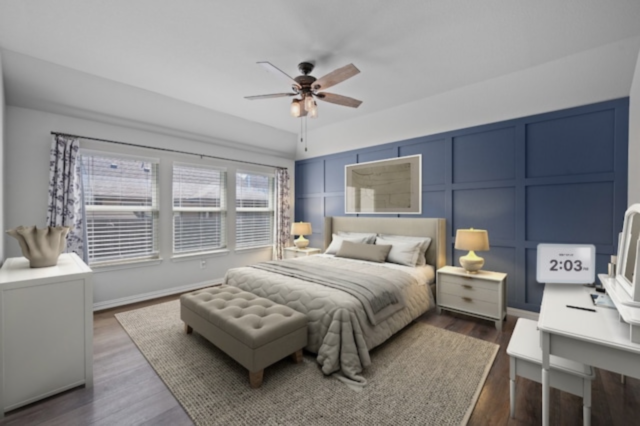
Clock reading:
{"hour": 2, "minute": 3}
